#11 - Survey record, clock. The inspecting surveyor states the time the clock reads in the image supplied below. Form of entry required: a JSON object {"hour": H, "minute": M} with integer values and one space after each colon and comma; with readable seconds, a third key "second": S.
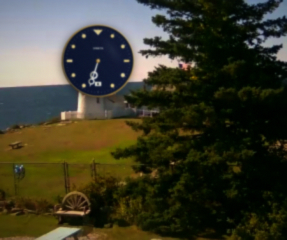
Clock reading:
{"hour": 6, "minute": 33}
